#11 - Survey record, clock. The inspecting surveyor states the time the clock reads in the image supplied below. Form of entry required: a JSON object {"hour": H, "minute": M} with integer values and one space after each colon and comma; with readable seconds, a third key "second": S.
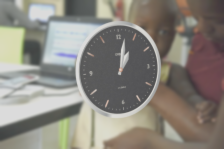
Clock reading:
{"hour": 1, "minute": 2}
